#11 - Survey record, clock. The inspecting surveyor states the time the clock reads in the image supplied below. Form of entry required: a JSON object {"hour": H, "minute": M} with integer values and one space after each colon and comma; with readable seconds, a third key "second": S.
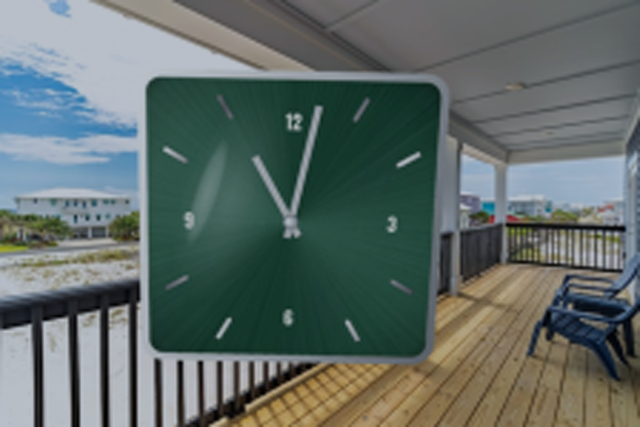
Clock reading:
{"hour": 11, "minute": 2}
